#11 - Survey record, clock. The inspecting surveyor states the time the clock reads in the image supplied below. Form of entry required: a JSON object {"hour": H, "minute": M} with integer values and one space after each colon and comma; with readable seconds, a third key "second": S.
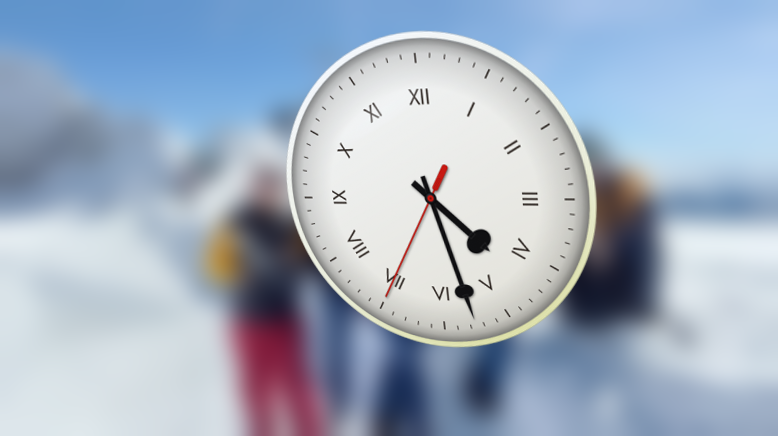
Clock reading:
{"hour": 4, "minute": 27, "second": 35}
